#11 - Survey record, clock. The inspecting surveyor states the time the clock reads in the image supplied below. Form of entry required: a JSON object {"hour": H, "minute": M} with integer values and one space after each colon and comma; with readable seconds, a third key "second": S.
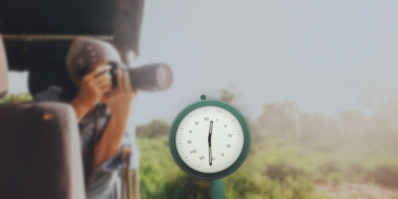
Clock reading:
{"hour": 12, "minute": 31}
